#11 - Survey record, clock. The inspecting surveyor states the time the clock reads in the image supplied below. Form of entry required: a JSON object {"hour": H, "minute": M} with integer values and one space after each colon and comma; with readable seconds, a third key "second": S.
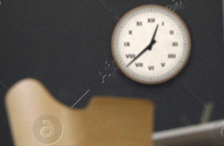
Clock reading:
{"hour": 12, "minute": 38}
